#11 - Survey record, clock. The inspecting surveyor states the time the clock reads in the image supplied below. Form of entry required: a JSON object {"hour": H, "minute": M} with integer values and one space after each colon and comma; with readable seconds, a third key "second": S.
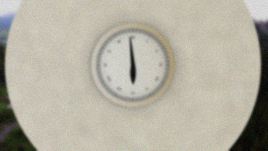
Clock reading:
{"hour": 5, "minute": 59}
